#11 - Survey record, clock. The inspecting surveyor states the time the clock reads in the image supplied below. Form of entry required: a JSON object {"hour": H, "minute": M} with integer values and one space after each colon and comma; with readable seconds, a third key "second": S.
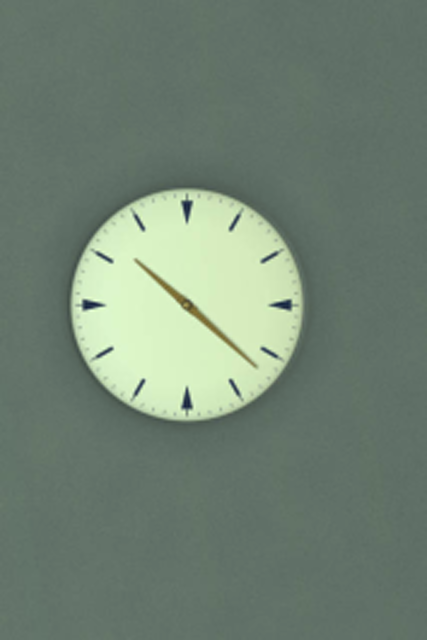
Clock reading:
{"hour": 10, "minute": 22}
